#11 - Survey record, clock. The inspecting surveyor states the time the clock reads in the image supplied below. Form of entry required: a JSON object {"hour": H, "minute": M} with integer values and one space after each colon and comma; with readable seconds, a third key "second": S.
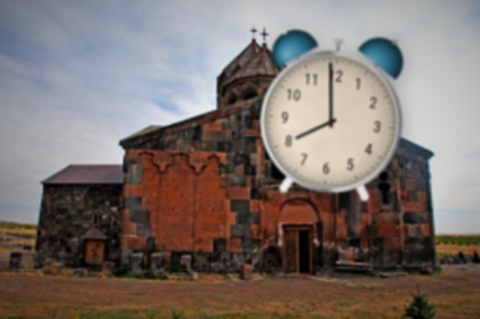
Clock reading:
{"hour": 7, "minute": 59}
